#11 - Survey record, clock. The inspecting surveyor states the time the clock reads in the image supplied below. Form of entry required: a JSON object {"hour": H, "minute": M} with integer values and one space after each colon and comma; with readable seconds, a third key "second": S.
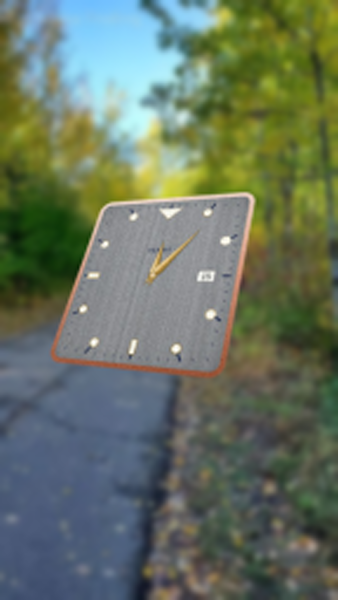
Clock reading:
{"hour": 12, "minute": 6}
